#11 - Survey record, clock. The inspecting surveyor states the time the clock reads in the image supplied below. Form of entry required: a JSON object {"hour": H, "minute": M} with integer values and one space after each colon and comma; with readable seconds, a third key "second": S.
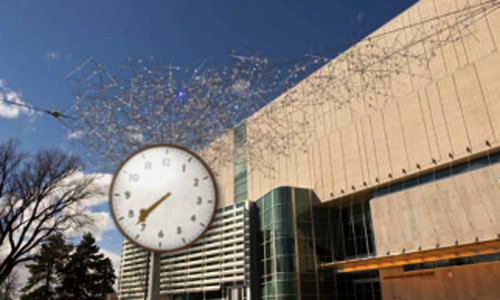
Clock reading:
{"hour": 7, "minute": 37}
